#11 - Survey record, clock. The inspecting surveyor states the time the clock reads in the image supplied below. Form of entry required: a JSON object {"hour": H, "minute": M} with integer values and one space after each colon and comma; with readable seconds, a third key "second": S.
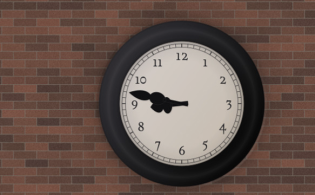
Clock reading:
{"hour": 8, "minute": 47}
